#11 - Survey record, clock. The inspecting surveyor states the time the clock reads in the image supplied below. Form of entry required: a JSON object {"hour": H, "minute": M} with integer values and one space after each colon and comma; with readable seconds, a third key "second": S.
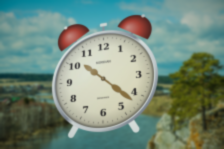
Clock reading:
{"hour": 10, "minute": 22}
